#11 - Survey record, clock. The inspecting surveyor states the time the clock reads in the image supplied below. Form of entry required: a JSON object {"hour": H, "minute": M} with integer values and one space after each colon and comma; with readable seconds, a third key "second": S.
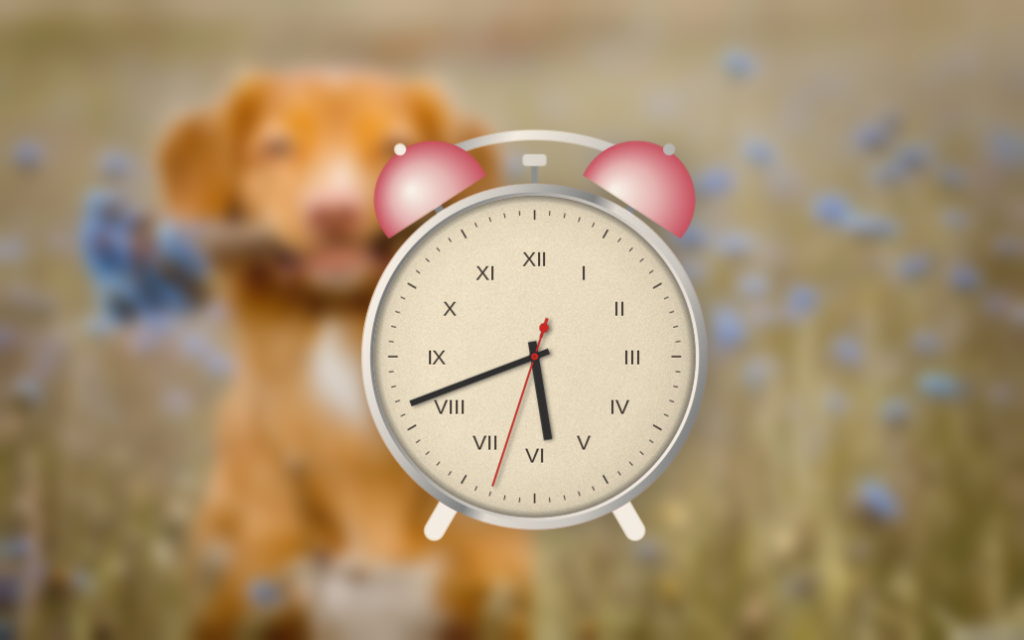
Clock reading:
{"hour": 5, "minute": 41, "second": 33}
